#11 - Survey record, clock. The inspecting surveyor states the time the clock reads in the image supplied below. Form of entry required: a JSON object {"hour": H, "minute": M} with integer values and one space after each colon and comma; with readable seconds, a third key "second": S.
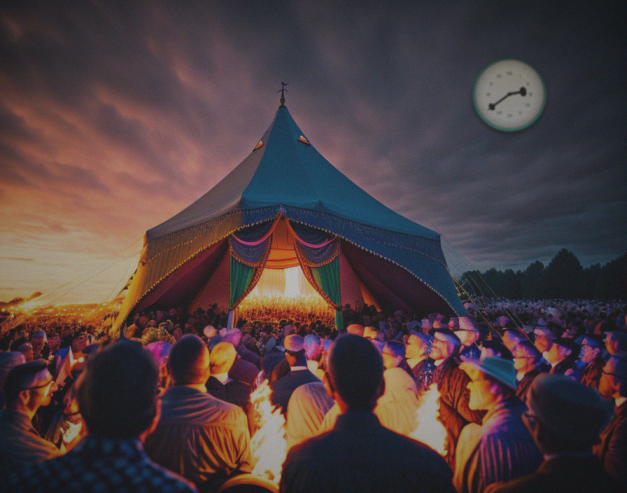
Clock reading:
{"hour": 2, "minute": 39}
